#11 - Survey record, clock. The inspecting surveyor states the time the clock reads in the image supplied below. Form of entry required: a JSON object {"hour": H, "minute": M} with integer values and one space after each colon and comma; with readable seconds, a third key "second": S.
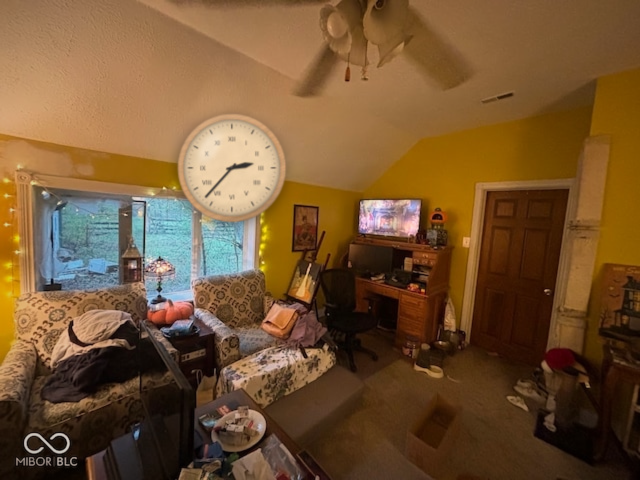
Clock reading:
{"hour": 2, "minute": 37}
